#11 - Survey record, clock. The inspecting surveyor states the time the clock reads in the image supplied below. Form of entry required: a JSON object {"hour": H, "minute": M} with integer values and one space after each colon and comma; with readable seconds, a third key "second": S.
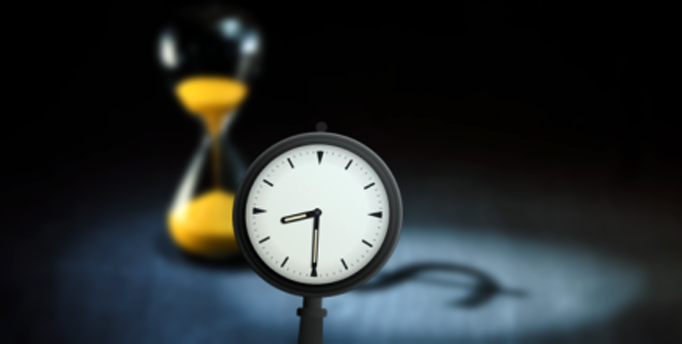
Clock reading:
{"hour": 8, "minute": 30}
